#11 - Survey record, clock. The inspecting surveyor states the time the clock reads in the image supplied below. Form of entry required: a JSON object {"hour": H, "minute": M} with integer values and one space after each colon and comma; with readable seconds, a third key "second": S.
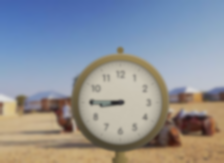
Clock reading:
{"hour": 8, "minute": 45}
